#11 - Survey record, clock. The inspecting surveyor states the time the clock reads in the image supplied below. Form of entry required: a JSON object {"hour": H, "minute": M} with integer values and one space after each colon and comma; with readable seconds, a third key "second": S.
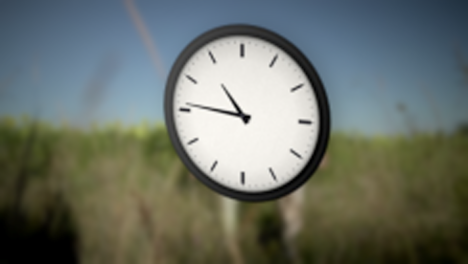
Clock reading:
{"hour": 10, "minute": 46}
